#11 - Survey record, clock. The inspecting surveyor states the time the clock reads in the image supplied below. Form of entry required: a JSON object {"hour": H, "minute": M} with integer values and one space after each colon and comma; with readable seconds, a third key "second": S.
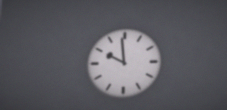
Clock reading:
{"hour": 9, "minute": 59}
